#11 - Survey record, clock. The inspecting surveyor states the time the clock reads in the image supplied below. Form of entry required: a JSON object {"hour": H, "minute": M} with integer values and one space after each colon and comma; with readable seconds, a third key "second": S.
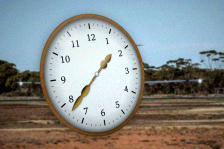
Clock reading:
{"hour": 1, "minute": 38}
